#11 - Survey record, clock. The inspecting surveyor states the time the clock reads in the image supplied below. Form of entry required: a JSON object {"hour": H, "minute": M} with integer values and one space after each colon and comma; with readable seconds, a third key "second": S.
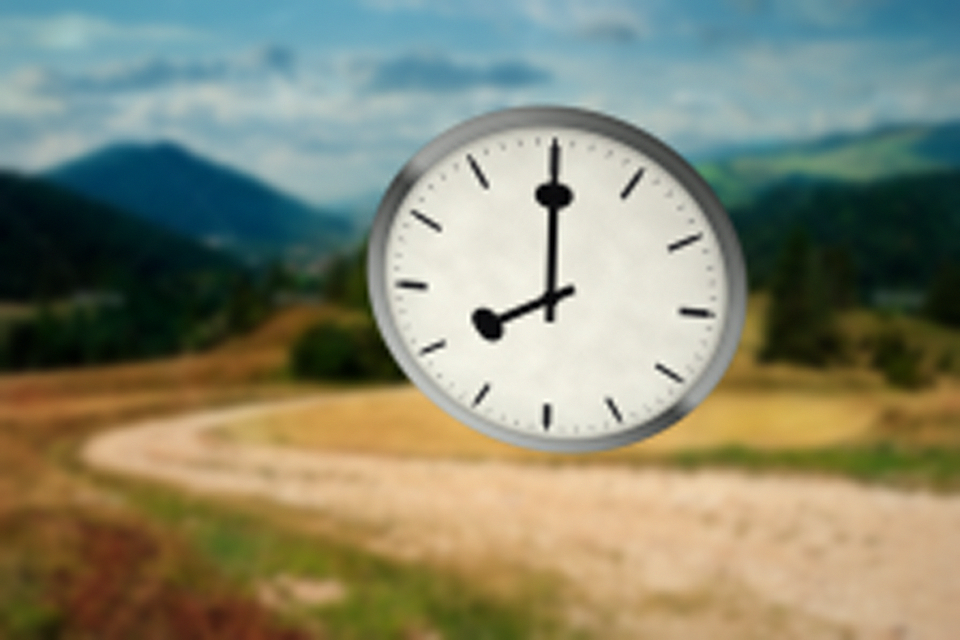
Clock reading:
{"hour": 8, "minute": 0}
